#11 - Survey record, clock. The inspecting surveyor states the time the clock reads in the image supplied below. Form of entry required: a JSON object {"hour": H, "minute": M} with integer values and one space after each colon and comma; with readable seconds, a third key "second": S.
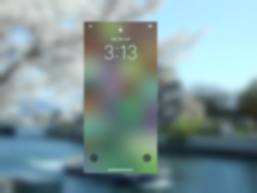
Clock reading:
{"hour": 3, "minute": 13}
